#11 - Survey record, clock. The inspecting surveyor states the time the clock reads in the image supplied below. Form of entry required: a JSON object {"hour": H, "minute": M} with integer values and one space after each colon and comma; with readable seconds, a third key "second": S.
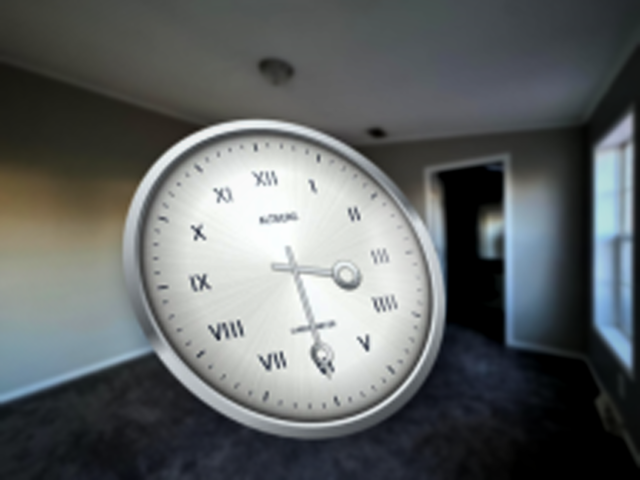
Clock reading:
{"hour": 3, "minute": 30}
